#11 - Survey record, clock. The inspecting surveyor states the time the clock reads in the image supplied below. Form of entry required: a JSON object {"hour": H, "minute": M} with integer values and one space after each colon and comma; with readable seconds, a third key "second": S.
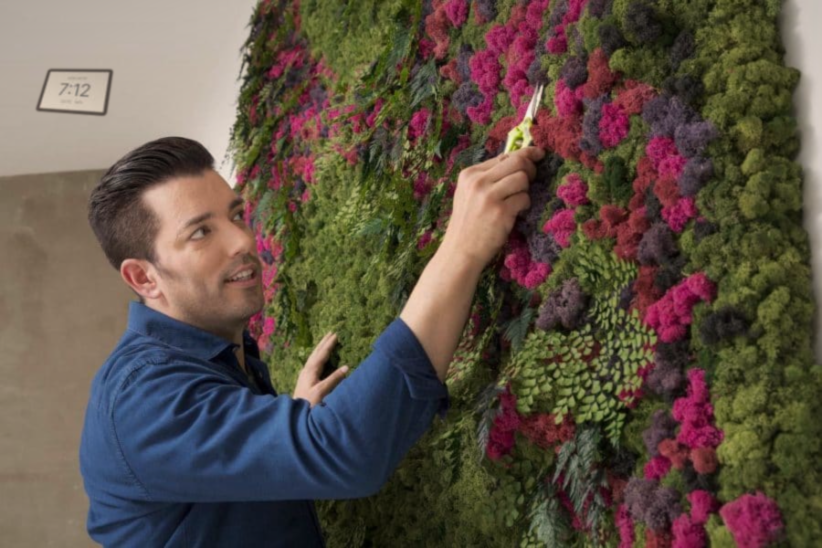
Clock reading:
{"hour": 7, "minute": 12}
